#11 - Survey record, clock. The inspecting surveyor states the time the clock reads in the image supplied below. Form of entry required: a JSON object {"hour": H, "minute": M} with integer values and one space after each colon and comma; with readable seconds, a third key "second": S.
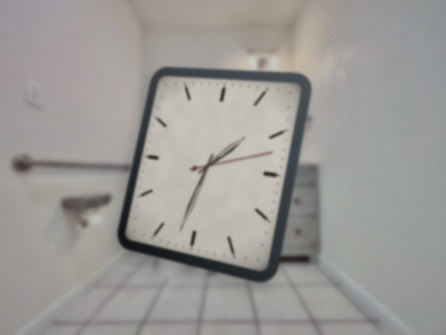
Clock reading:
{"hour": 1, "minute": 32, "second": 12}
